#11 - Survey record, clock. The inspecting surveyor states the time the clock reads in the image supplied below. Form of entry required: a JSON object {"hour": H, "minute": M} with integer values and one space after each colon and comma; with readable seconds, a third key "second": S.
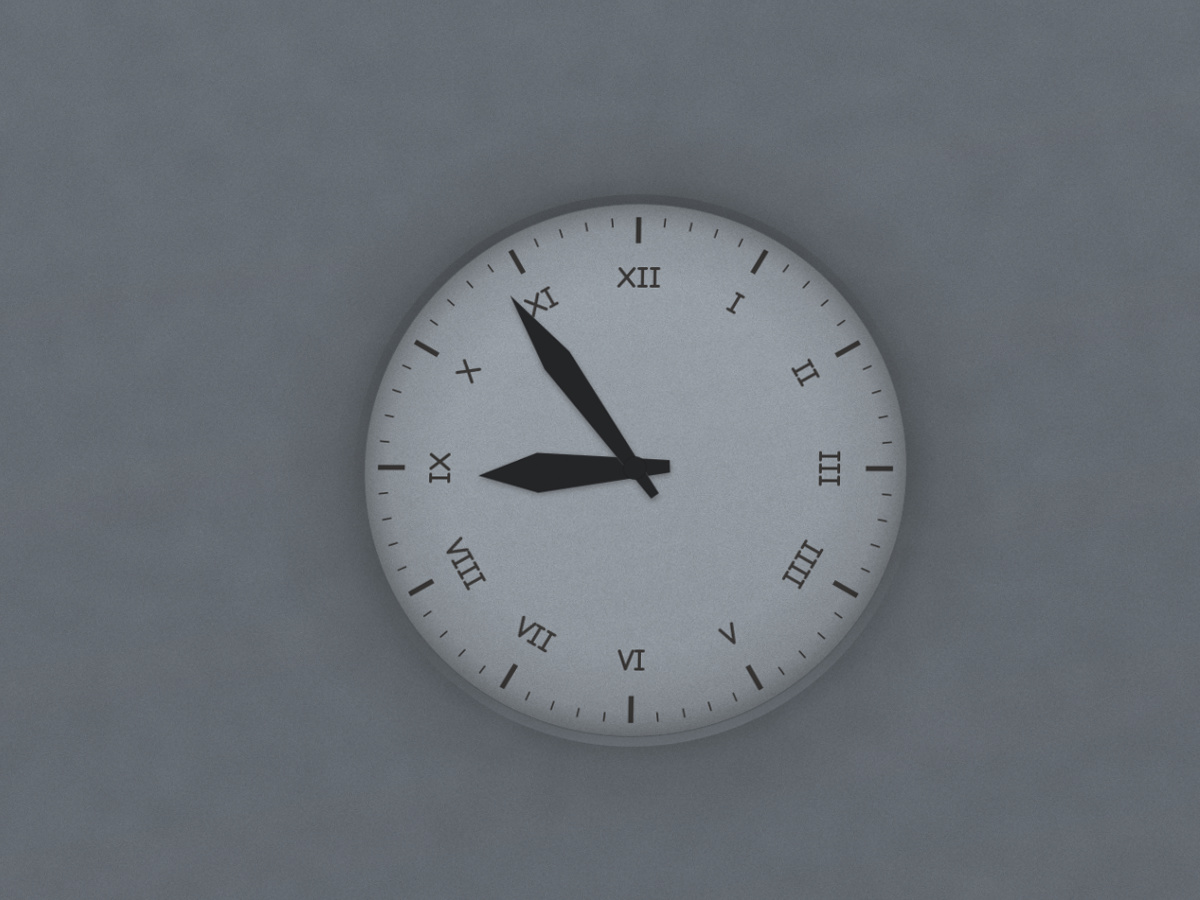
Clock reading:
{"hour": 8, "minute": 54}
